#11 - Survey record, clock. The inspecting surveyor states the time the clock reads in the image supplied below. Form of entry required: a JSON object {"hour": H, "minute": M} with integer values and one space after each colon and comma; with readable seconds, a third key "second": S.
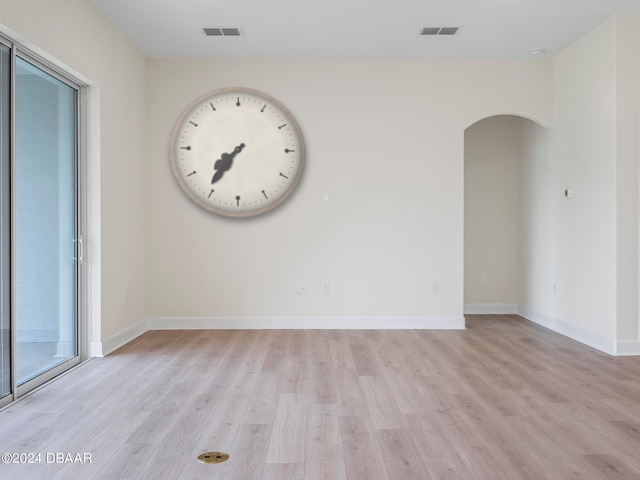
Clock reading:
{"hour": 7, "minute": 36}
